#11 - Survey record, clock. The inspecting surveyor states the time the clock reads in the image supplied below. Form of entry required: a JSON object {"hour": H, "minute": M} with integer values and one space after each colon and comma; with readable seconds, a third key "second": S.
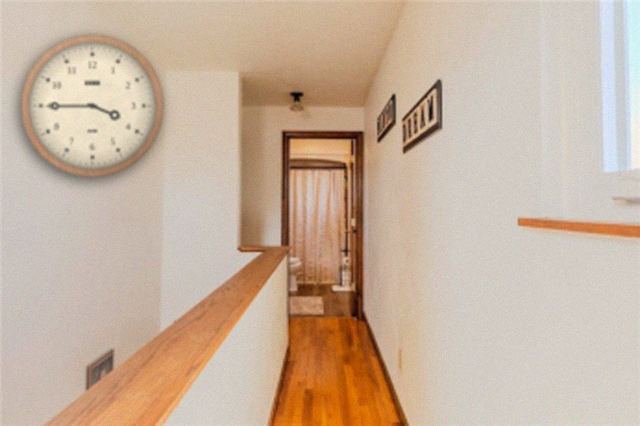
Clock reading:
{"hour": 3, "minute": 45}
